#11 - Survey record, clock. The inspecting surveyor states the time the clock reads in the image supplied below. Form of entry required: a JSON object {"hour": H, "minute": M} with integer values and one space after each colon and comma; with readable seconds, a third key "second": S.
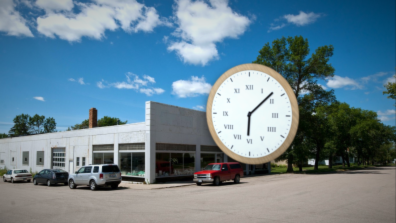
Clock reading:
{"hour": 6, "minute": 8}
